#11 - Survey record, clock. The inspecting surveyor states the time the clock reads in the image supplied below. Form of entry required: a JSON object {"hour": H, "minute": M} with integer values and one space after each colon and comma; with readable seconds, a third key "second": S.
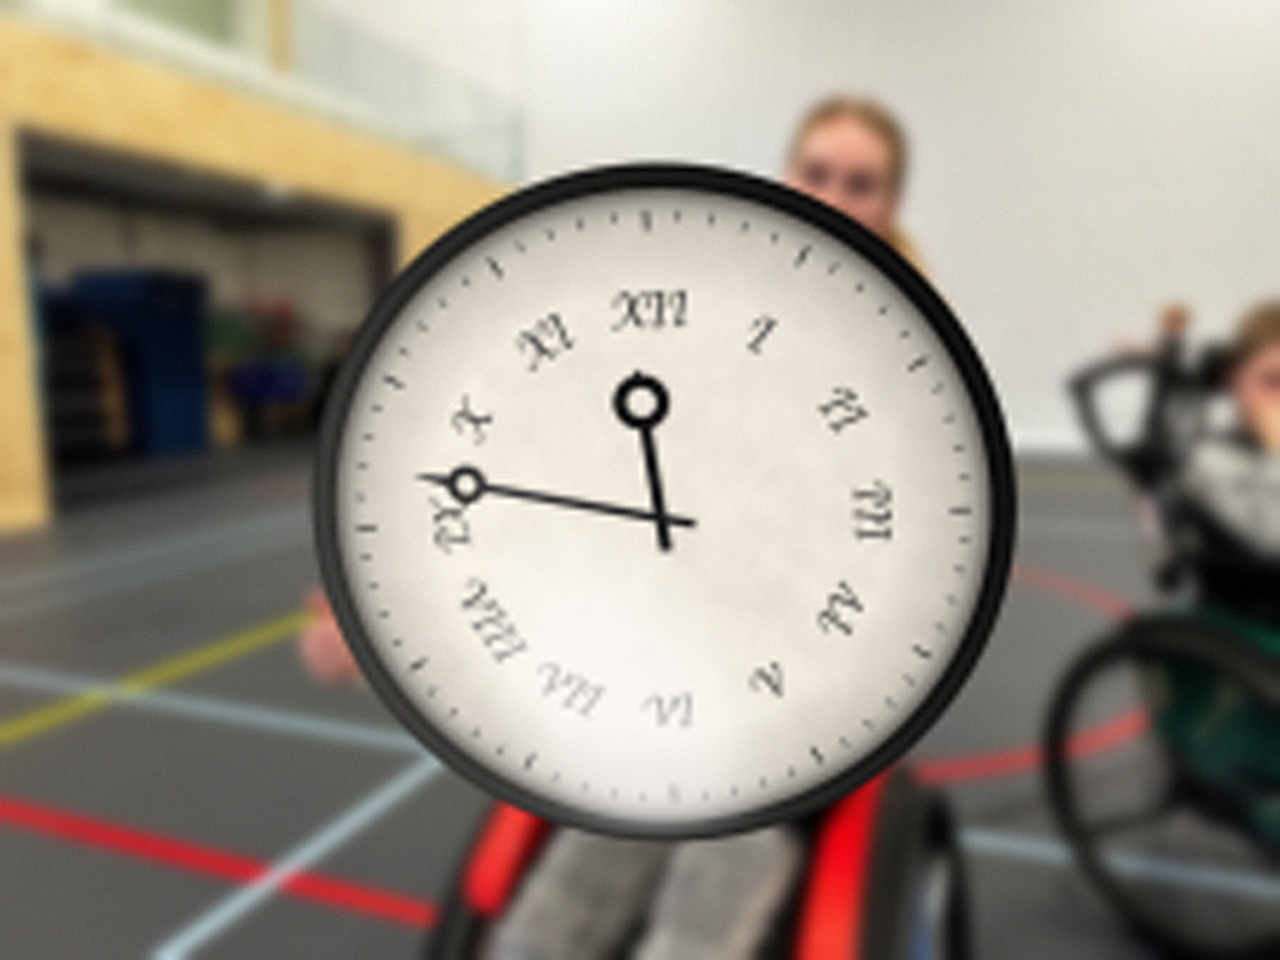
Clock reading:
{"hour": 11, "minute": 47}
